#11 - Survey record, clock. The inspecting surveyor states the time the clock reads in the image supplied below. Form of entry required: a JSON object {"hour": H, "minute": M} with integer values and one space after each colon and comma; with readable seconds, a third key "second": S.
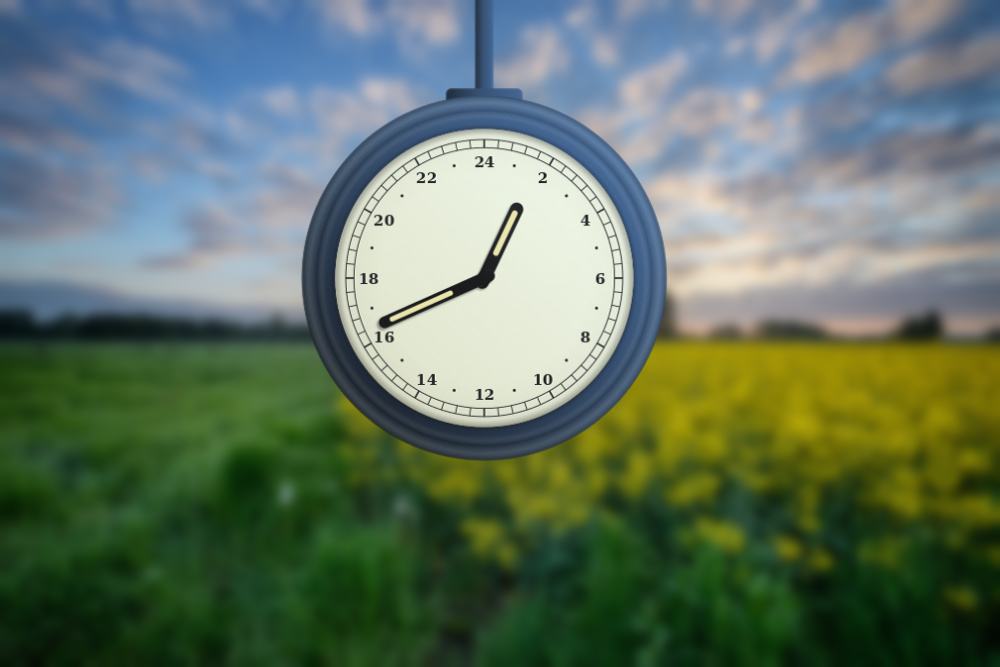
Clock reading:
{"hour": 1, "minute": 41}
